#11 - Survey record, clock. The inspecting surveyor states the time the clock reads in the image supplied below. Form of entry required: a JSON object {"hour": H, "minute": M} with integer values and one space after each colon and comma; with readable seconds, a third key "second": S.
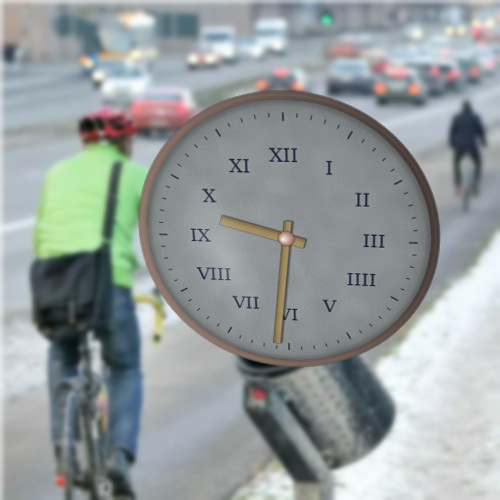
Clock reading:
{"hour": 9, "minute": 31}
